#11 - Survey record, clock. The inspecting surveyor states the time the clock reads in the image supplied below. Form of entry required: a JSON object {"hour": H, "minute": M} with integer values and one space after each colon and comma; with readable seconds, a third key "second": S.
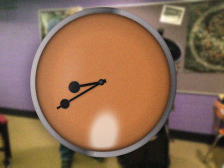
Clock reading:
{"hour": 8, "minute": 40}
